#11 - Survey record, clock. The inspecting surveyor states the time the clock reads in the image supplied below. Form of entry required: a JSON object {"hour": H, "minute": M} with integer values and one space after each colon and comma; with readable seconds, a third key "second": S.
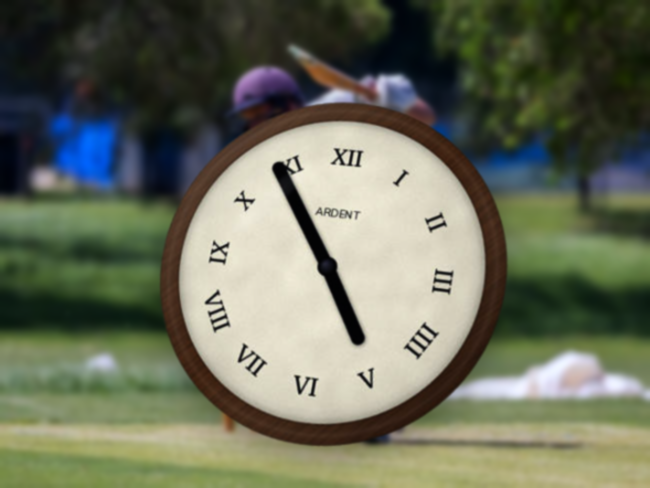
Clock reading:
{"hour": 4, "minute": 54}
